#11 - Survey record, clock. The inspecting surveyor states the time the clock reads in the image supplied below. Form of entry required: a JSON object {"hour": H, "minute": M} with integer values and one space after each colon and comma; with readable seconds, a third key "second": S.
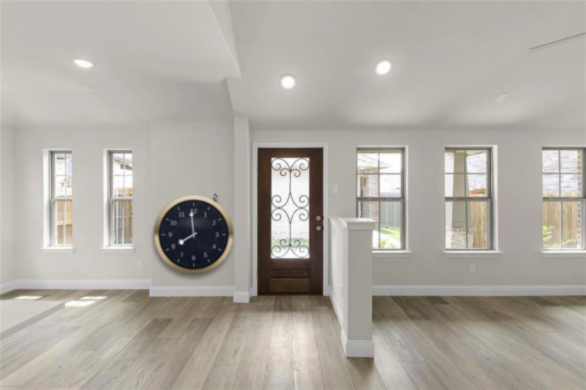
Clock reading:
{"hour": 7, "minute": 59}
